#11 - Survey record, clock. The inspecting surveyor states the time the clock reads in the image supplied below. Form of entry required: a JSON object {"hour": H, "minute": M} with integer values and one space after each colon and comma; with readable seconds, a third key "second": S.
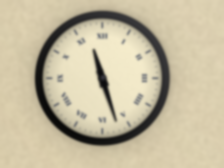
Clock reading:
{"hour": 11, "minute": 27}
